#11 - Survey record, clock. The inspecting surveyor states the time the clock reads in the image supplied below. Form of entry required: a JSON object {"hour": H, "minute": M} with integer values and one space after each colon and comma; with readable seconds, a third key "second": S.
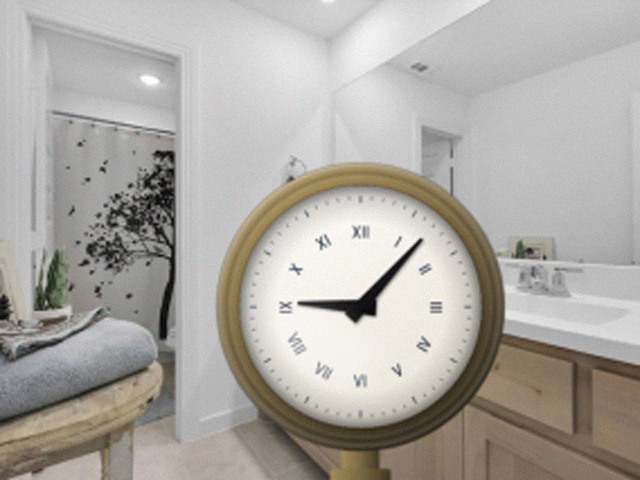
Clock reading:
{"hour": 9, "minute": 7}
